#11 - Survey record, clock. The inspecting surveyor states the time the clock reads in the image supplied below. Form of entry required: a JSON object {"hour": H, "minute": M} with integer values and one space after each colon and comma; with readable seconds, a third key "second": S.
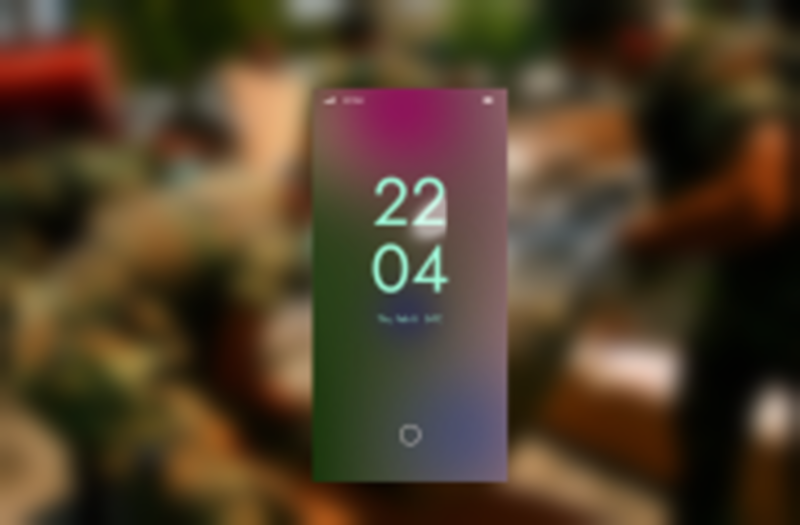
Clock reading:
{"hour": 22, "minute": 4}
